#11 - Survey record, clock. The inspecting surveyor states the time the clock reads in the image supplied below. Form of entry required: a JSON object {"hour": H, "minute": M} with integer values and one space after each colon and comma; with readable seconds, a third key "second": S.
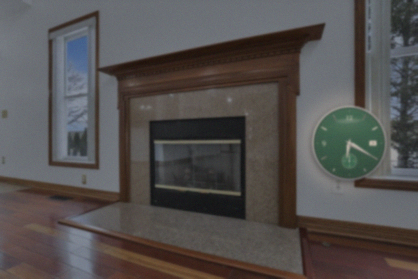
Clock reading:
{"hour": 6, "minute": 20}
